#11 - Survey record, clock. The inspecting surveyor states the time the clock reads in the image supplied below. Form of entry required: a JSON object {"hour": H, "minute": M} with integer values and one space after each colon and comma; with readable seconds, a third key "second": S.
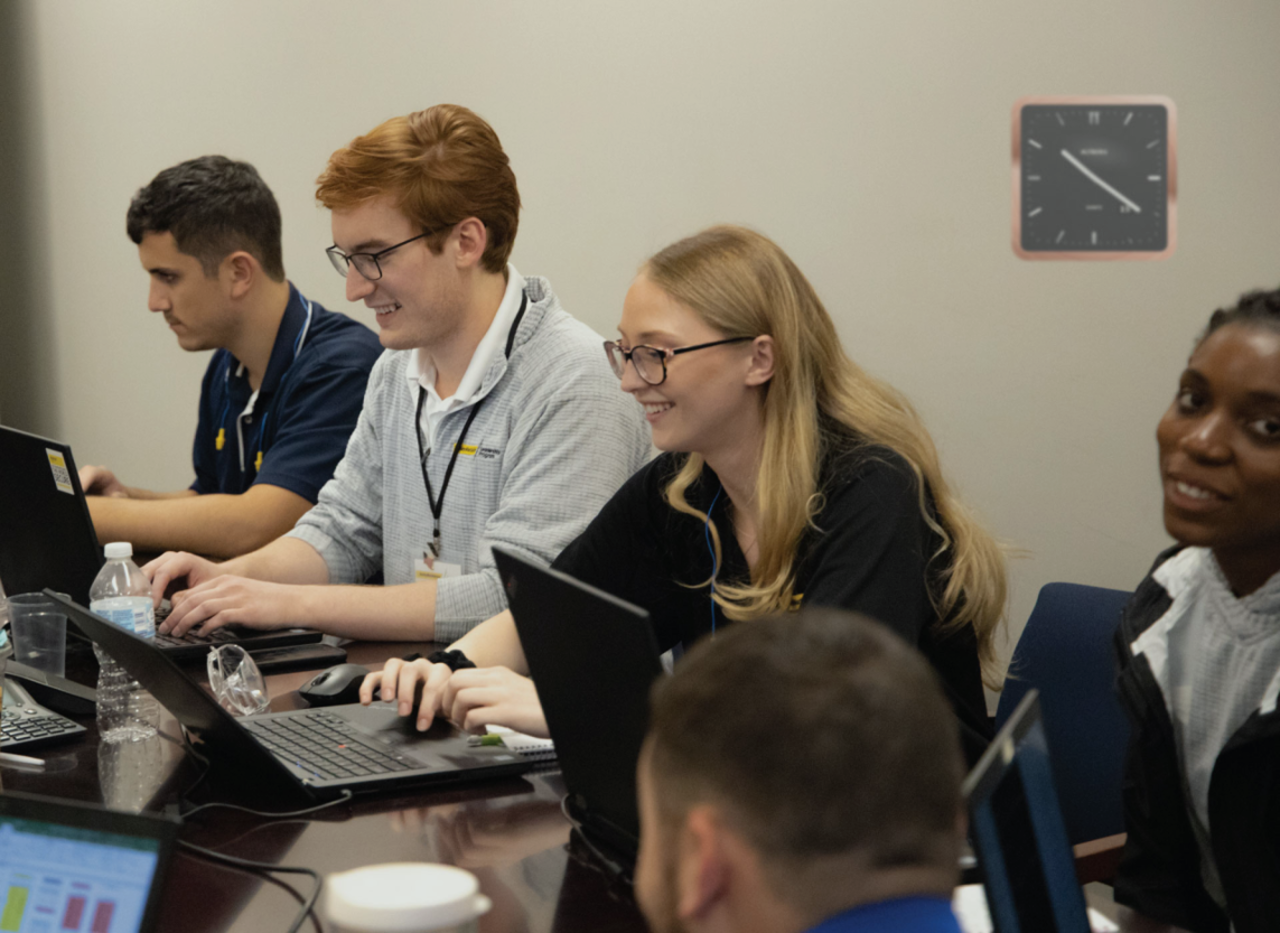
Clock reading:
{"hour": 10, "minute": 21}
